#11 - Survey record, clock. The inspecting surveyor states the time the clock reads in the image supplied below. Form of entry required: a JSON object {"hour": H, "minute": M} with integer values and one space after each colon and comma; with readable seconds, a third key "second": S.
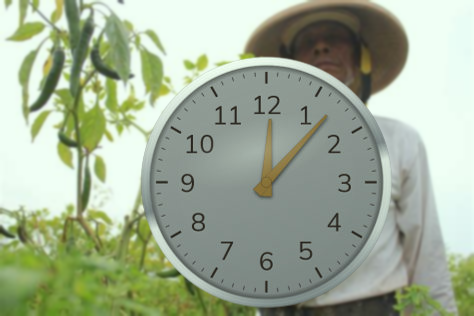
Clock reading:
{"hour": 12, "minute": 7}
